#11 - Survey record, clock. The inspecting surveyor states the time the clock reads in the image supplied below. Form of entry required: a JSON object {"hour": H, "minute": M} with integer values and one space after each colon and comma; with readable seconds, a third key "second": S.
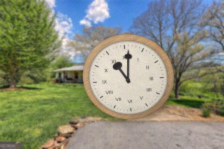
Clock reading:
{"hour": 11, "minute": 1}
